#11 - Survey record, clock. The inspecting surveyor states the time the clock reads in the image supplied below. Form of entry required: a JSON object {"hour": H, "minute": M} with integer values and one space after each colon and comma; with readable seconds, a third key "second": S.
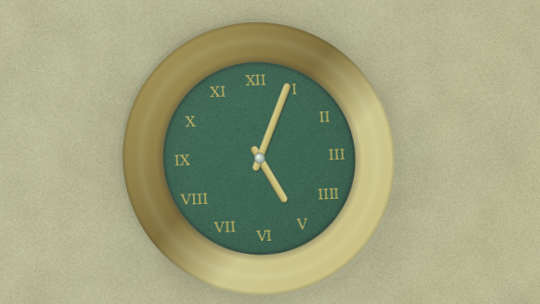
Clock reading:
{"hour": 5, "minute": 4}
